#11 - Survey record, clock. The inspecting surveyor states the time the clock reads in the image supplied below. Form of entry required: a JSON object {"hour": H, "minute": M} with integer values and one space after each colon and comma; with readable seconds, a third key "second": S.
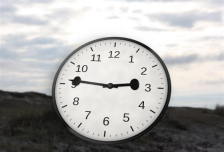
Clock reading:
{"hour": 2, "minute": 46}
